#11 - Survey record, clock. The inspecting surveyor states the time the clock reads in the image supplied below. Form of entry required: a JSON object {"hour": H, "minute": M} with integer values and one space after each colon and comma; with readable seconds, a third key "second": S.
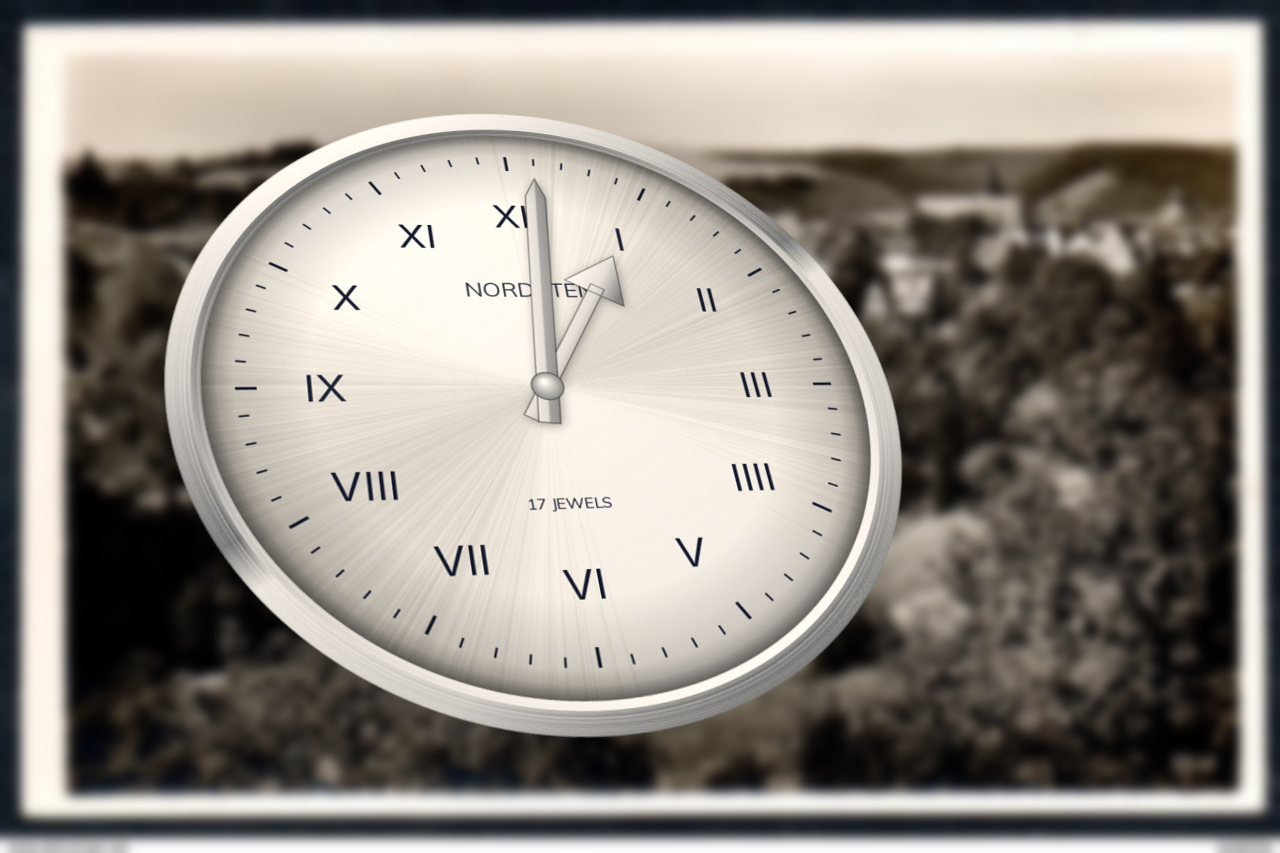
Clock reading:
{"hour": 1, "minute": 1}
